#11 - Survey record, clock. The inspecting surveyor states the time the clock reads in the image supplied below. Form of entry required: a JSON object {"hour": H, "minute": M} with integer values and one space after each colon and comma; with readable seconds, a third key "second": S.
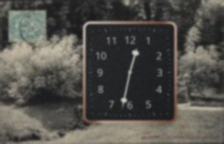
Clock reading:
{"hour": 12, "minute": 32}
